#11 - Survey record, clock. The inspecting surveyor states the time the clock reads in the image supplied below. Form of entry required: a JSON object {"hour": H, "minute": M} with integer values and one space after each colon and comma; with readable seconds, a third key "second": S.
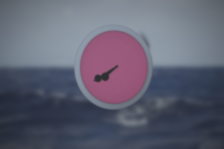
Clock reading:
{"hour": 7, "minute": 40}
